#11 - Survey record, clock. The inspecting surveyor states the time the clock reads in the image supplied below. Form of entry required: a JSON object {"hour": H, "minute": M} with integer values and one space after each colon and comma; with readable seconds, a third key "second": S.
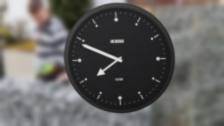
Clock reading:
{"hour": 7, "minute": 49}
